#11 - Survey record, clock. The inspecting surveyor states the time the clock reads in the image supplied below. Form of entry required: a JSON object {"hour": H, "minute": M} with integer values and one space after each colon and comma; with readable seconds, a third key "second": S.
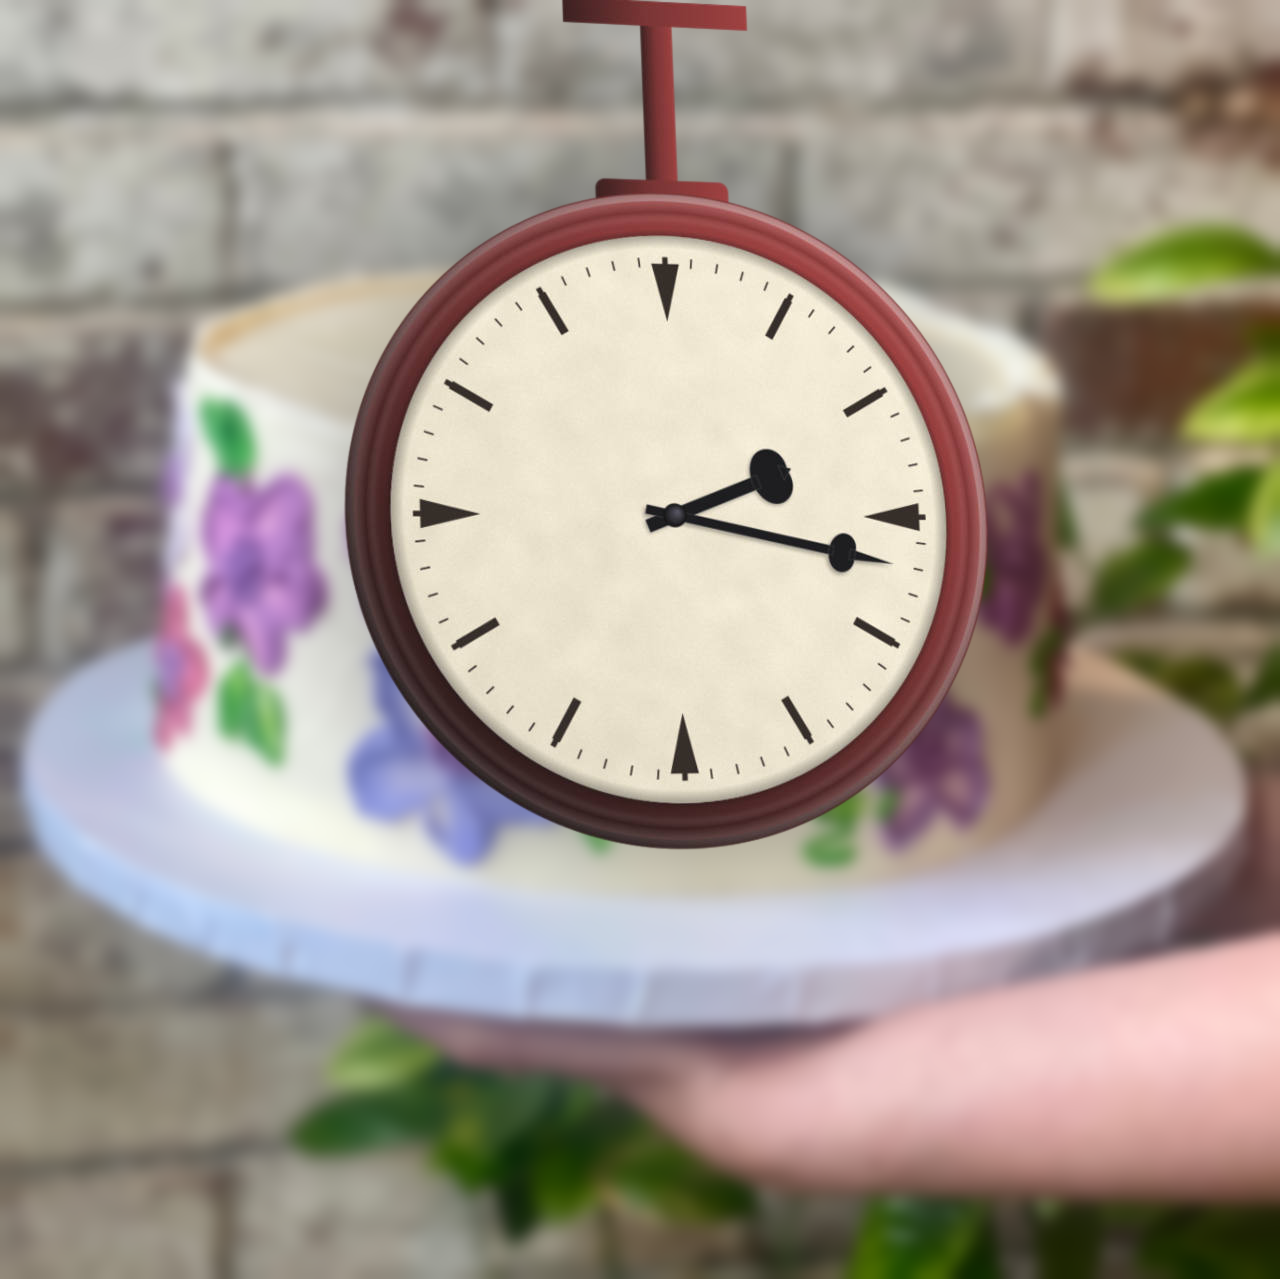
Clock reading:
{"hour": 2, "minute": 17}
